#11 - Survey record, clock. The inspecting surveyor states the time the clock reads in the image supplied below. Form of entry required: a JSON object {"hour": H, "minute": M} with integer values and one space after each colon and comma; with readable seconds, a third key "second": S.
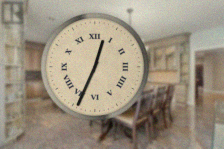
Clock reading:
{"hour": 12, "minute": 34}
